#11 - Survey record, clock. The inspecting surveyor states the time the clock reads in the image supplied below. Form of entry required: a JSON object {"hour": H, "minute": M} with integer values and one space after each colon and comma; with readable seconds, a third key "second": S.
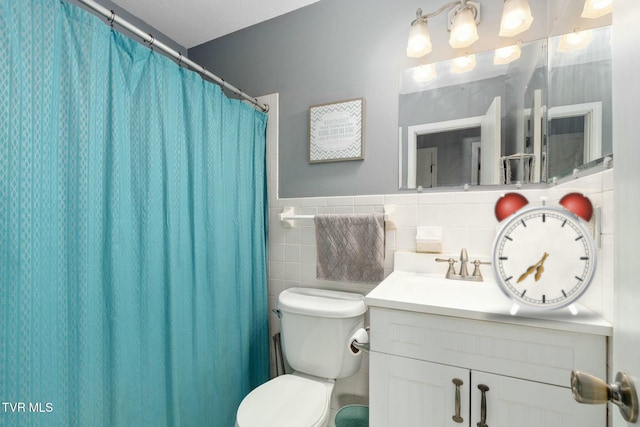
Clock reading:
{"hour": 6, "minute": 38}
